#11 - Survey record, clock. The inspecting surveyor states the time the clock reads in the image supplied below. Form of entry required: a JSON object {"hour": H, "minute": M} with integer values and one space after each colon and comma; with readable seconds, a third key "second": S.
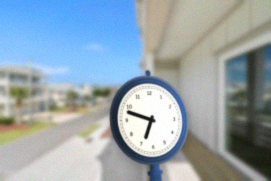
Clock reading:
{"hour": 6, "minute": 48}
